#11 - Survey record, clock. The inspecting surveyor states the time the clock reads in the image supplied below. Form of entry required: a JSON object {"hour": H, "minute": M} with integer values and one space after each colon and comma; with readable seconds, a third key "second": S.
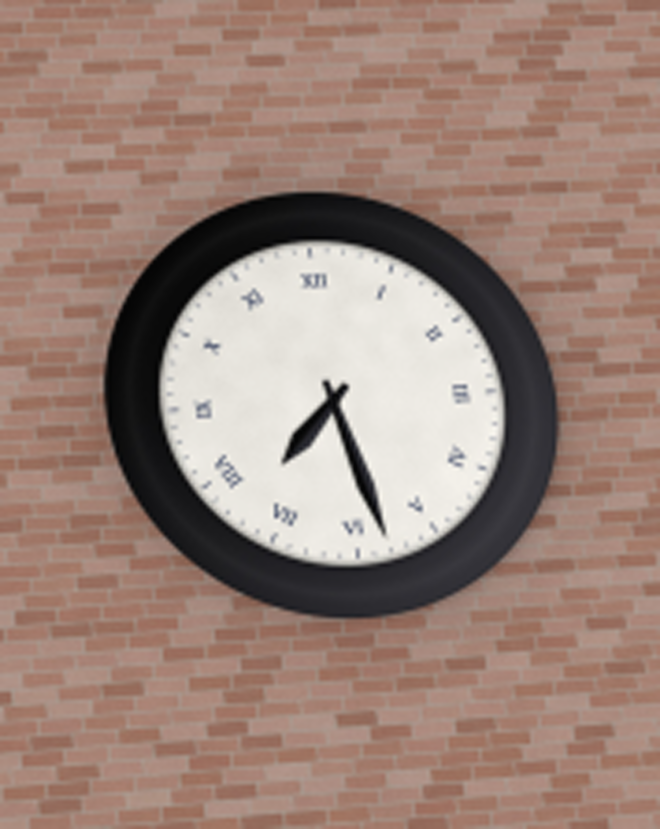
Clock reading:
{"hour": 7, "minute": 28}
